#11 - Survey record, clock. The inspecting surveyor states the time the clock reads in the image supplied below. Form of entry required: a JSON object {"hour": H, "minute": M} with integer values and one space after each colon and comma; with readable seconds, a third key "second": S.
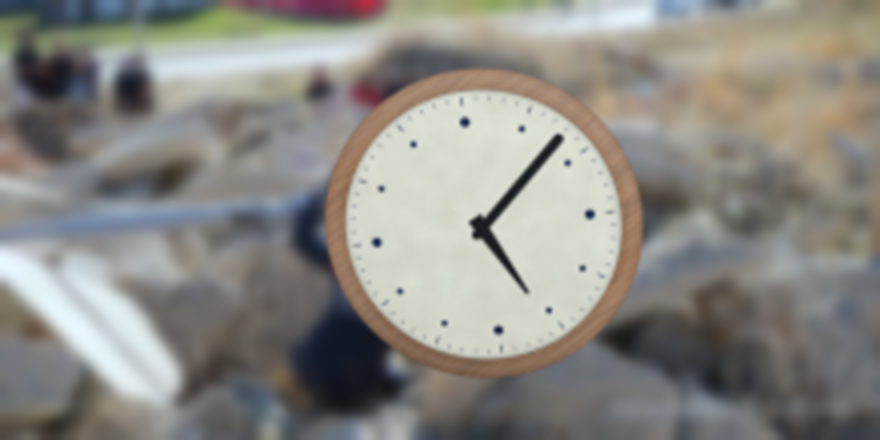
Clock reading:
{"hour": 5, "minute": 8}
